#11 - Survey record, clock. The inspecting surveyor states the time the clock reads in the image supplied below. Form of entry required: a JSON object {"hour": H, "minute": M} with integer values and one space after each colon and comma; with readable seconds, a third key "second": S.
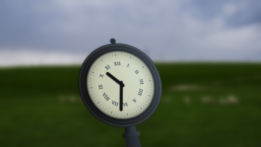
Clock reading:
{"hour": 10, "minute": 32}
